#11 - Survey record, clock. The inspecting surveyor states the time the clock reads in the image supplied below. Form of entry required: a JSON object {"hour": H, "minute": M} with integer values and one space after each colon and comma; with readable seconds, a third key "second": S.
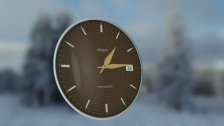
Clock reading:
{"hour": 1, "minute": 14}
